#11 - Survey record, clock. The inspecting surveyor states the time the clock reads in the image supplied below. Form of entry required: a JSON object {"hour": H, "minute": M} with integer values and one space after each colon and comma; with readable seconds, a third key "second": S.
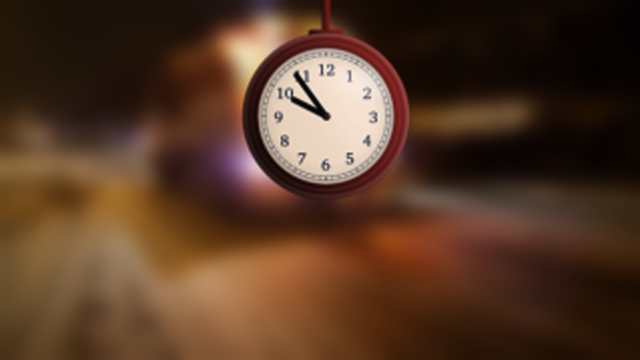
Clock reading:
{"hour": 9, "minute": 54}
